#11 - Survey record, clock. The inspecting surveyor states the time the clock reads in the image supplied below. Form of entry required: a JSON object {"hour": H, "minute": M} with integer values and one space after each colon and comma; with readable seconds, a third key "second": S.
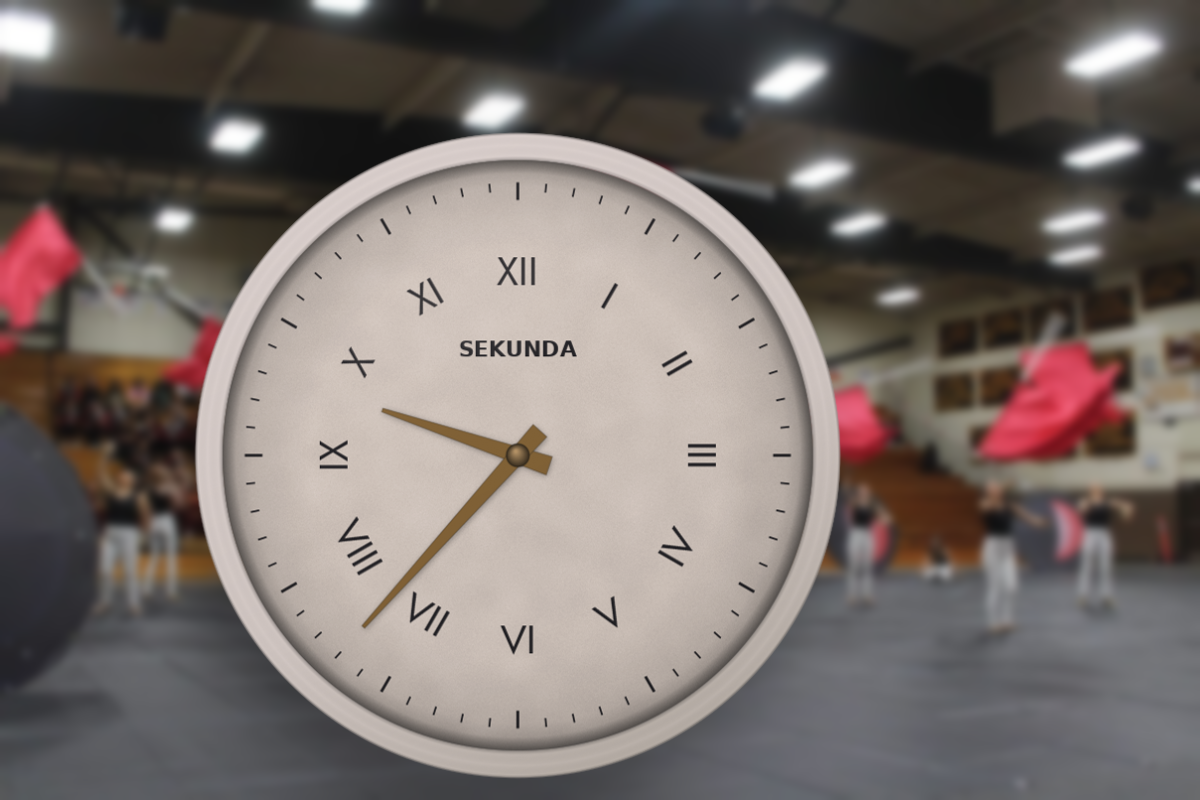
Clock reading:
{"hour": 9, "minute": 37}
